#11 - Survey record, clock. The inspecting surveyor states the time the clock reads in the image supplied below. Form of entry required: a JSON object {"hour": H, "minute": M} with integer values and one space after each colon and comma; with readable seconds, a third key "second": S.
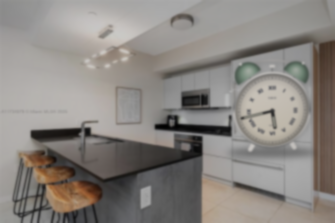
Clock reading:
{"hour": 5, "minute": 43}
